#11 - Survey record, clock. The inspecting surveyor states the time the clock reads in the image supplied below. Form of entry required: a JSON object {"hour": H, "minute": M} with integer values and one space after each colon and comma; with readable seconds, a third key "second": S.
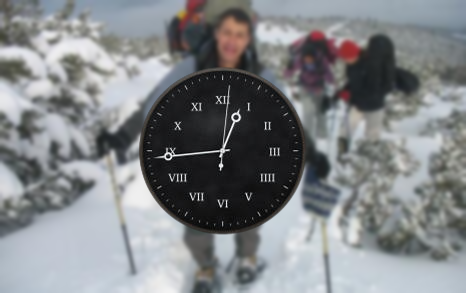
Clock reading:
{"hour": 12, "minute": 44, "second": 1}
